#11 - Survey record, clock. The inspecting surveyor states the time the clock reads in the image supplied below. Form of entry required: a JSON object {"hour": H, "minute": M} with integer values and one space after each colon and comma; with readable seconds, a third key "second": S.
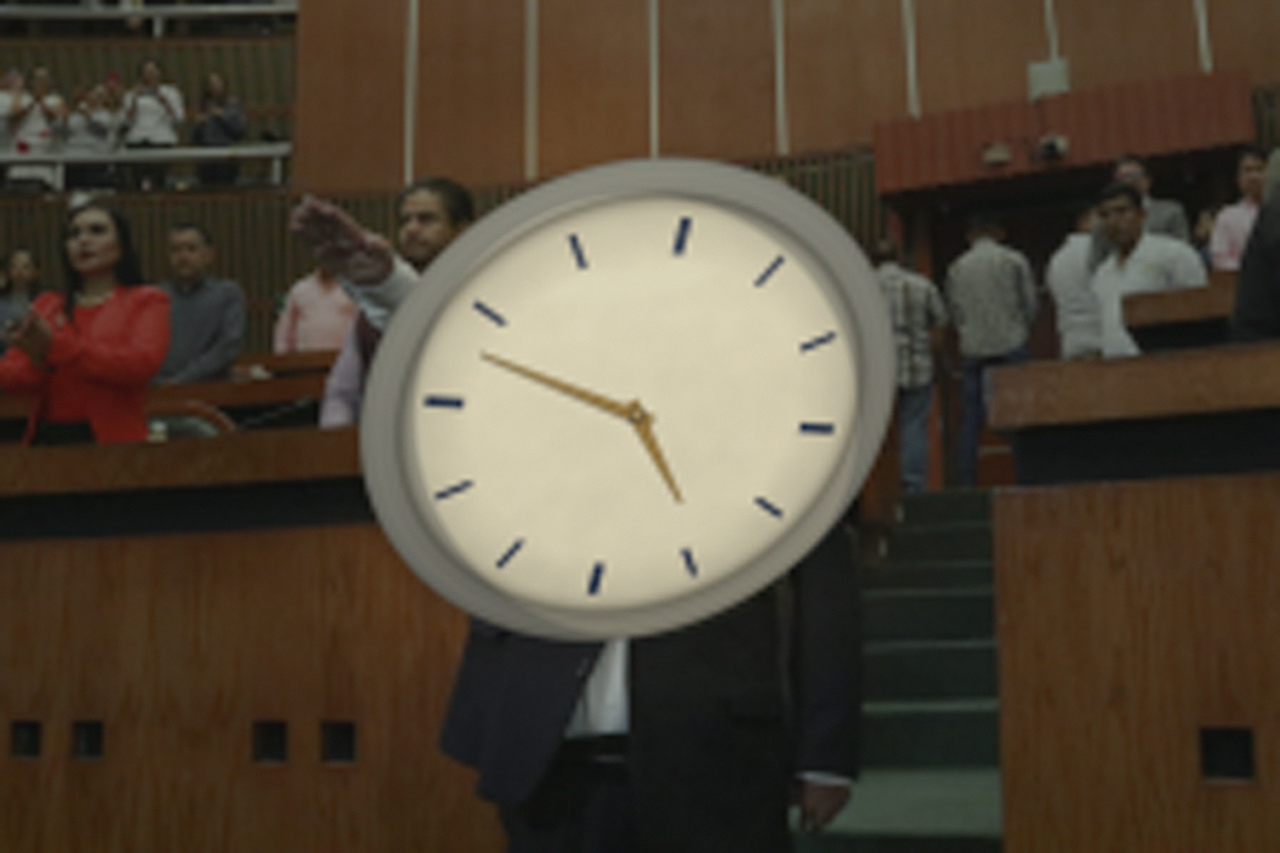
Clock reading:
{"hour": 4, "minute": 48}
